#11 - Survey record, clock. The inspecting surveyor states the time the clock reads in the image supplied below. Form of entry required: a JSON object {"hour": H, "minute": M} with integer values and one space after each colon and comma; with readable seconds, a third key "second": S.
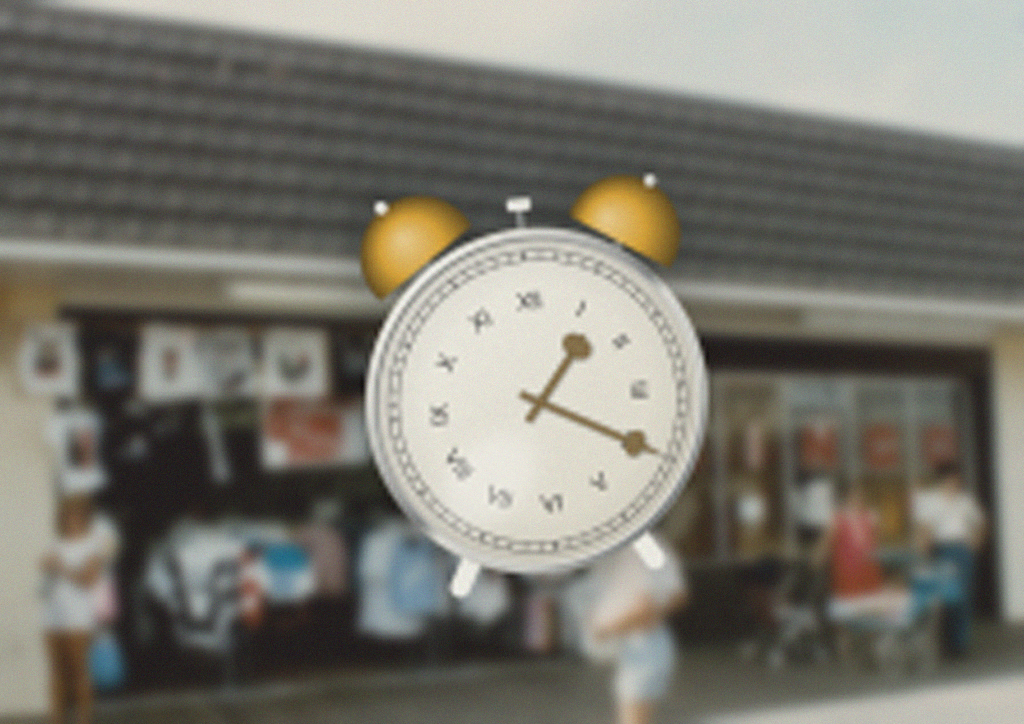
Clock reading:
{"hour": 1, "minute": 20}
